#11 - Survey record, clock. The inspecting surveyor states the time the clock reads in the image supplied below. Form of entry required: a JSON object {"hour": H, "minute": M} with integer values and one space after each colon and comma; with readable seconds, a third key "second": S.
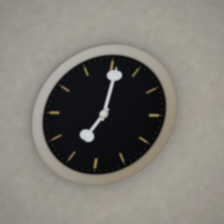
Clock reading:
{"hour": 7, "minute": 1}
